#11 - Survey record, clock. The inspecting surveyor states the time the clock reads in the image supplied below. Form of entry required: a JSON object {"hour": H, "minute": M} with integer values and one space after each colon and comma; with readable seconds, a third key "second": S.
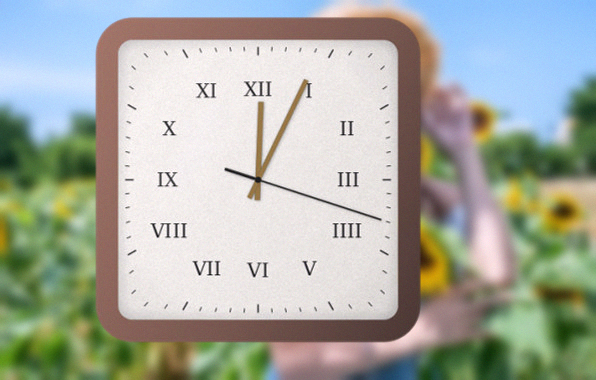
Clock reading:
{"hour": 12, "minute": 4, "second": 18}
